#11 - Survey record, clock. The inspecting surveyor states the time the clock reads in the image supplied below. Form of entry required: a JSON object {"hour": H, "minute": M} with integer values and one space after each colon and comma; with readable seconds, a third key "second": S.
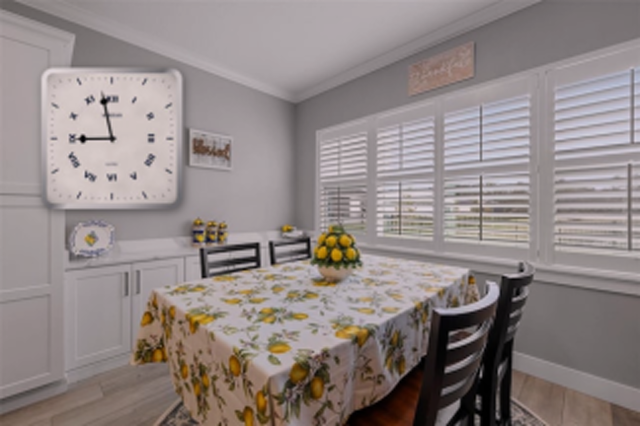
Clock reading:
{"hour": 8, "minute": 58}
